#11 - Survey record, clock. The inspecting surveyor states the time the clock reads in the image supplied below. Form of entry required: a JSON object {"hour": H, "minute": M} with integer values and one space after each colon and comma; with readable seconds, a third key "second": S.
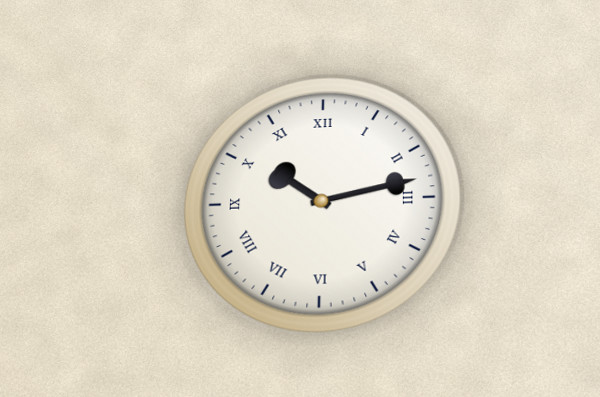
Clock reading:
{"hour": 10, "minute": 13}
